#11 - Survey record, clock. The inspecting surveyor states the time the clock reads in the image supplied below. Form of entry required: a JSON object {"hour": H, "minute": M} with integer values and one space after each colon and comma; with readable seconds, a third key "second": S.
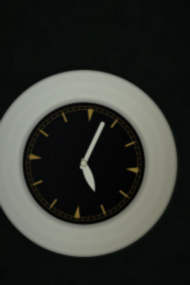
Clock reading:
{"hour": 5, "minute": 3}
